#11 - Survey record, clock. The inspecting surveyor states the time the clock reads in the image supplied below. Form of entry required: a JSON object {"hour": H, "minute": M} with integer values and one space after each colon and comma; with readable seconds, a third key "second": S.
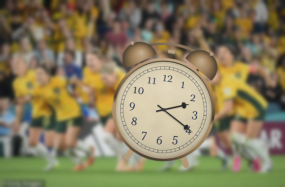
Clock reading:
{"hour": 2, "minute": 20}
